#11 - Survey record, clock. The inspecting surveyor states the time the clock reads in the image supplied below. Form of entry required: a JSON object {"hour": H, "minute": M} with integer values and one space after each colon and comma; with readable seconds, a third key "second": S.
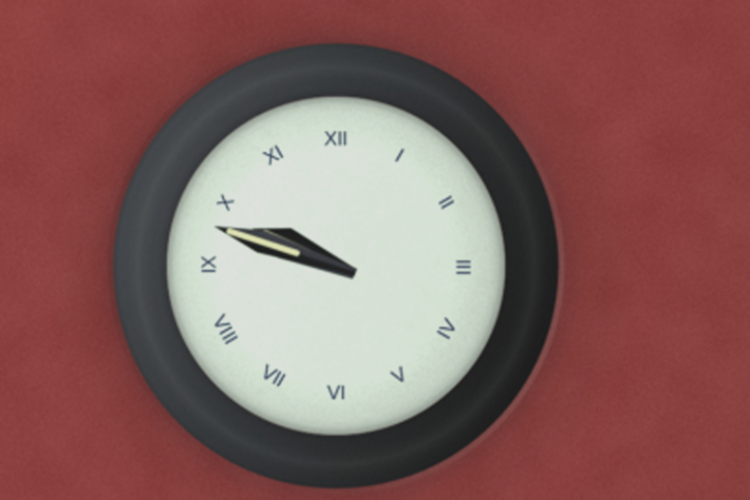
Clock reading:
{"hour": 9, "minute": 48}
